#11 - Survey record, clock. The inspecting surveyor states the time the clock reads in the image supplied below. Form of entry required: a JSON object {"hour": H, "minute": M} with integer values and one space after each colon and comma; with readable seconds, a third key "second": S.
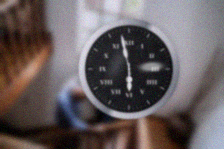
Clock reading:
{"hour": 5, "minute": 58}
